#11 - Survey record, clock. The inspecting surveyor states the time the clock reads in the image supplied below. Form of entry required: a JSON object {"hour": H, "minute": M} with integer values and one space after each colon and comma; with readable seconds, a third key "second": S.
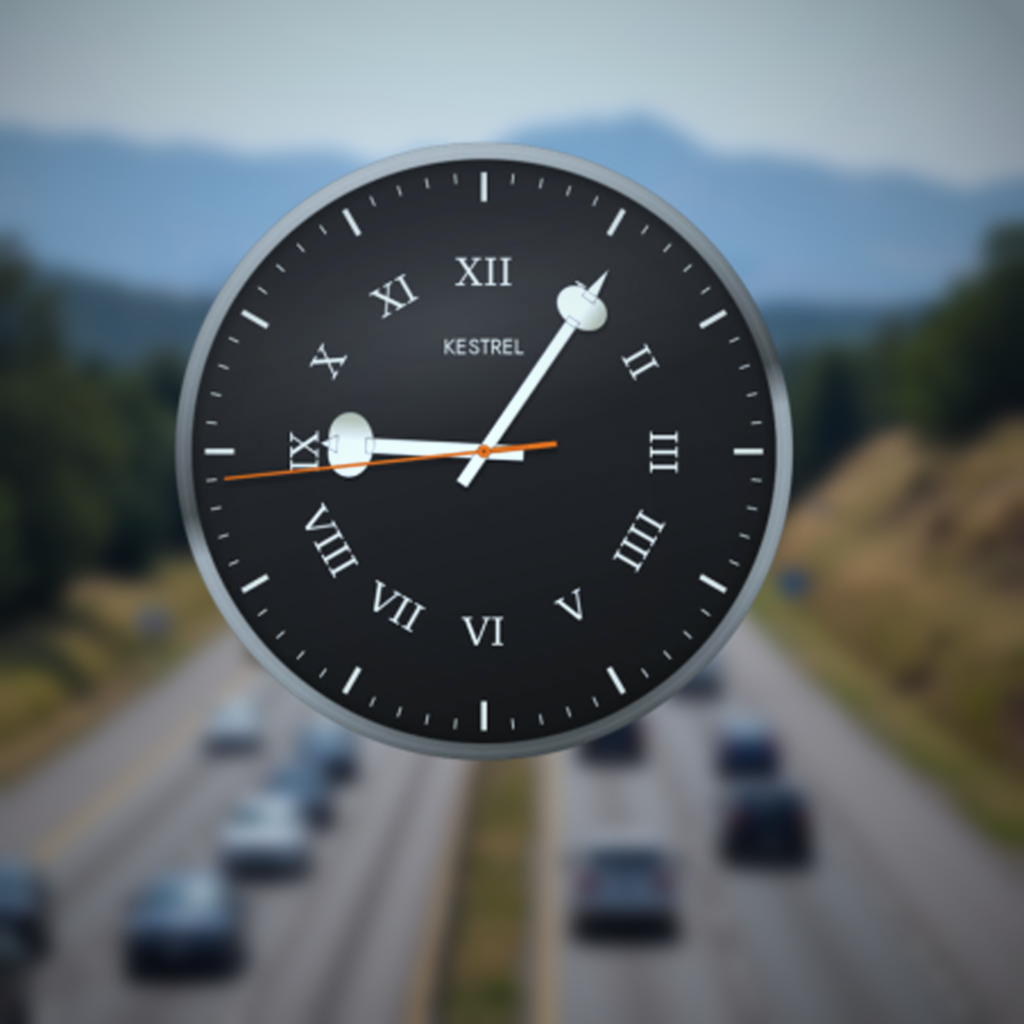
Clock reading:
{"hour": 9, "minute": 5, "second": 44}
